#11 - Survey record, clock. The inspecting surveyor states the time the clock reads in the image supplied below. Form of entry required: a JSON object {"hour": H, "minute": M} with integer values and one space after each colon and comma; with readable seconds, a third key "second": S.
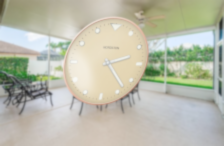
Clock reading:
{"hour": 2, "minute": 23}
